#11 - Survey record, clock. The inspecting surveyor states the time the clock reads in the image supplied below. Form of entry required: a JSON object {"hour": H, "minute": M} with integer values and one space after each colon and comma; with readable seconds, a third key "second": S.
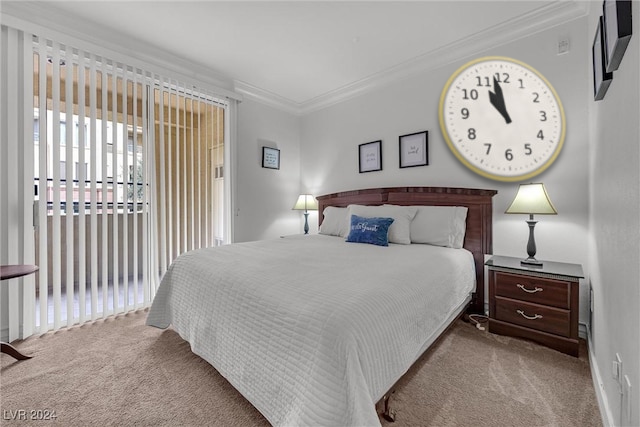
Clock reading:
{"hour": 10, "minute": 58}
